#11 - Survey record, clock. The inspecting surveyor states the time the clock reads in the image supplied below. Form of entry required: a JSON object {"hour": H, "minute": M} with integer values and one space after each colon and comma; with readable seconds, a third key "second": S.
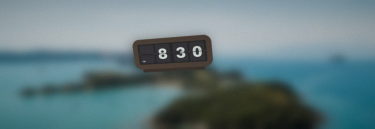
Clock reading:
{"hour": 8, "minute": 30}
